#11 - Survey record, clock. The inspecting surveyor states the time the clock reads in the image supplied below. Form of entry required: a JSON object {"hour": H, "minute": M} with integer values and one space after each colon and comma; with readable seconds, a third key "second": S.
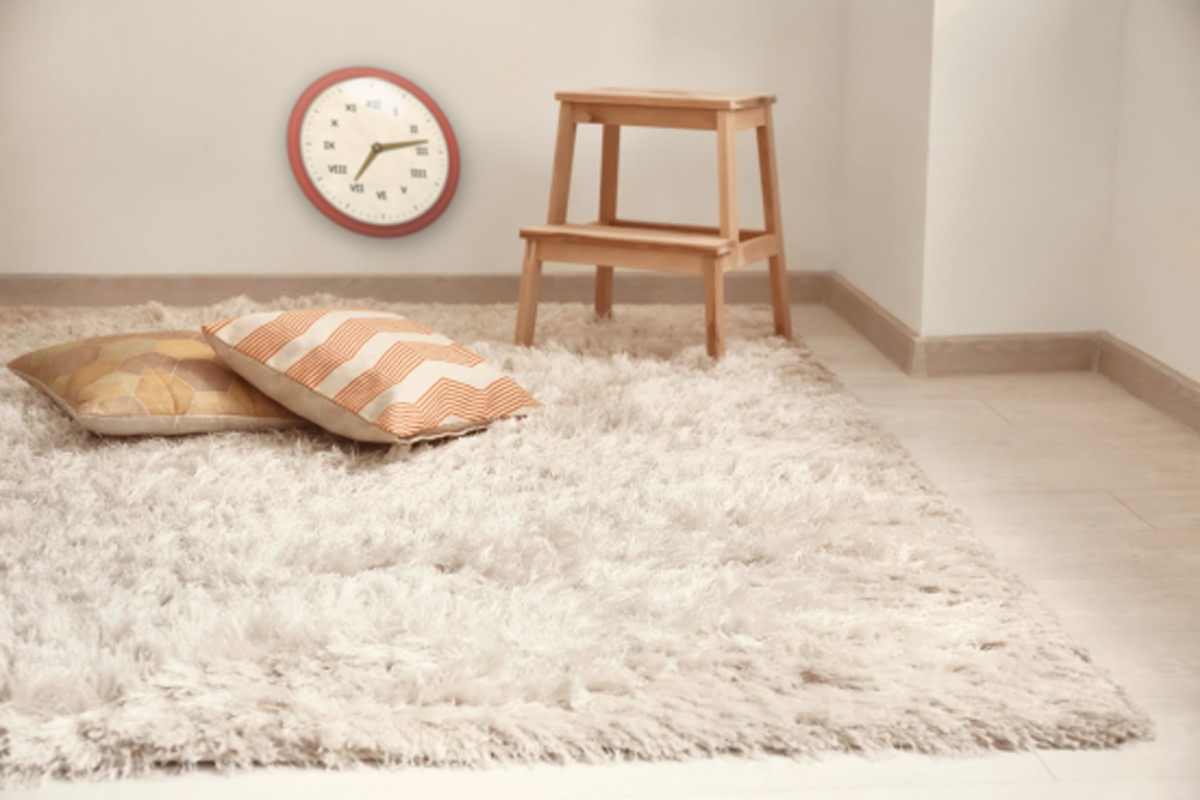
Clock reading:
{"hour": 7, "minute": 13}
